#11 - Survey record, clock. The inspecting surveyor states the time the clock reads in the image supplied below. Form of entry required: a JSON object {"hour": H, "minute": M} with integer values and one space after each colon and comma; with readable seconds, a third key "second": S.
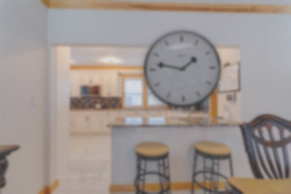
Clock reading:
{"hour": 1, "minute": 47}
